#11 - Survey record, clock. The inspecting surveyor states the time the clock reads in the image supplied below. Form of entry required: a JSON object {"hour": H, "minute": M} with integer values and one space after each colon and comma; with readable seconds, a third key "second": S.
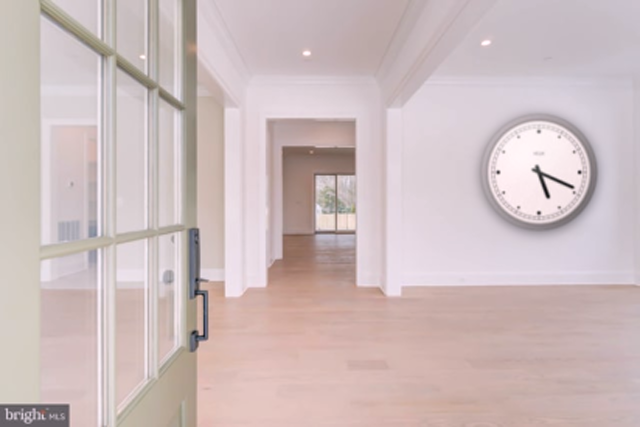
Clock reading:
{"hour": 5, "minute": 19}
